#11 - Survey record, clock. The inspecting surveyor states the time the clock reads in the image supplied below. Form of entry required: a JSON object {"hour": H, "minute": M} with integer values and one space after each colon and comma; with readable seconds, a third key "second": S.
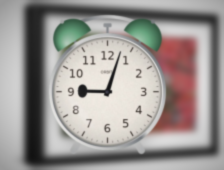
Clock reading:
{"hour": 9, "minute": 3}
